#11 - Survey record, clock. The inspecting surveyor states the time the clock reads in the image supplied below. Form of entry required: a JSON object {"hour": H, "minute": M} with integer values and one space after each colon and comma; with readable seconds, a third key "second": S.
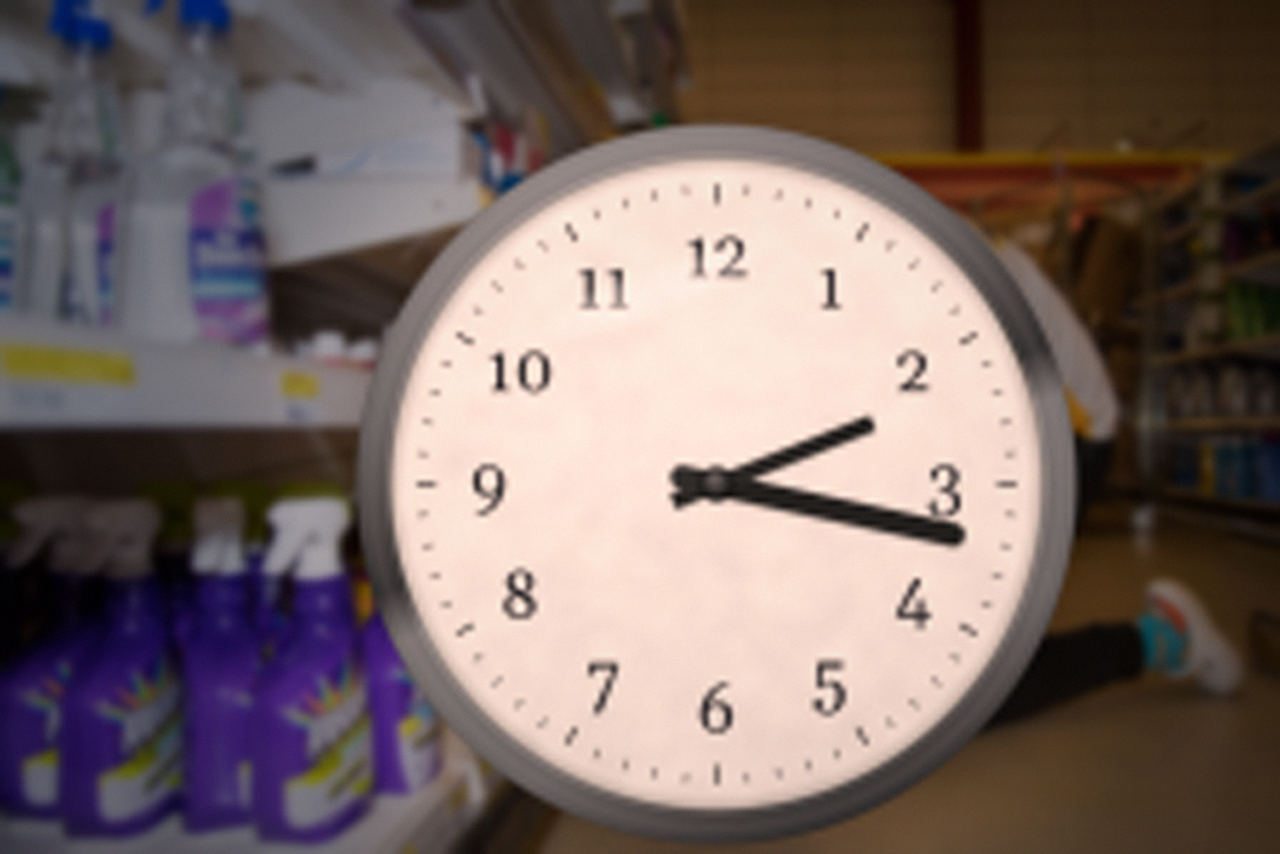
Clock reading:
{"hour": 2, "minute": 17}
